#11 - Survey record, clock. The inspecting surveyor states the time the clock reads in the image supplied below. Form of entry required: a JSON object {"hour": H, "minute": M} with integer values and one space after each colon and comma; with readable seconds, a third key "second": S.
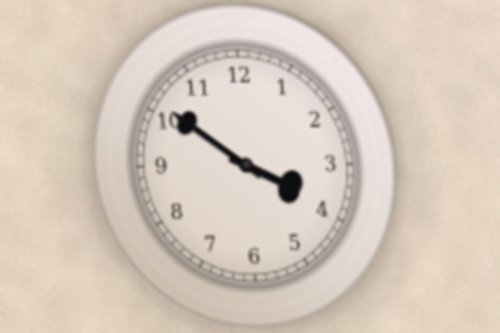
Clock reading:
{"hour": 3, "minute": 51}
